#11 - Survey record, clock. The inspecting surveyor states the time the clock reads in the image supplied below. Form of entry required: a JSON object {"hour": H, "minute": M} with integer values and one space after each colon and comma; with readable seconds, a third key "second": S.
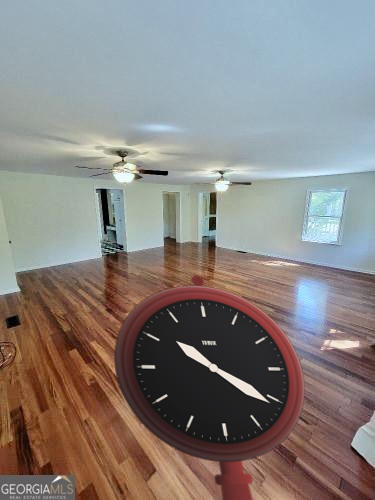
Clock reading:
{"hour": 10, "minute": 21}
